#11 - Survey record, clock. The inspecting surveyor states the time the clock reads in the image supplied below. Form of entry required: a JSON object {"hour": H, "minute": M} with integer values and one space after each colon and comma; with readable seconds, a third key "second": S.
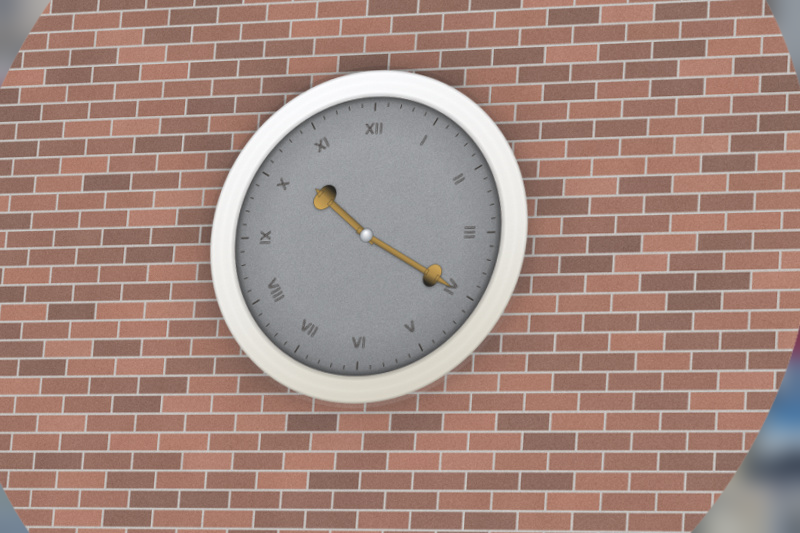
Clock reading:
{"hour": 10, "minute": 20}
